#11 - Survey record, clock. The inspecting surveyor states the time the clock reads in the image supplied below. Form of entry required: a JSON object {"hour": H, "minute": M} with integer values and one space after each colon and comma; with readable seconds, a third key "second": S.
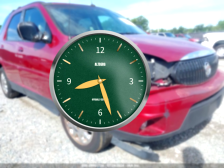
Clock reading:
{"hour": 8, "minute": 27}
